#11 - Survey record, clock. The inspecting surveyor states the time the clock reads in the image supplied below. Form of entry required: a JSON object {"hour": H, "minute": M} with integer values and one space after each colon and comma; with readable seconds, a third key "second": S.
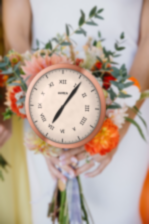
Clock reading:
{"hour": 7, "minute": 6}
